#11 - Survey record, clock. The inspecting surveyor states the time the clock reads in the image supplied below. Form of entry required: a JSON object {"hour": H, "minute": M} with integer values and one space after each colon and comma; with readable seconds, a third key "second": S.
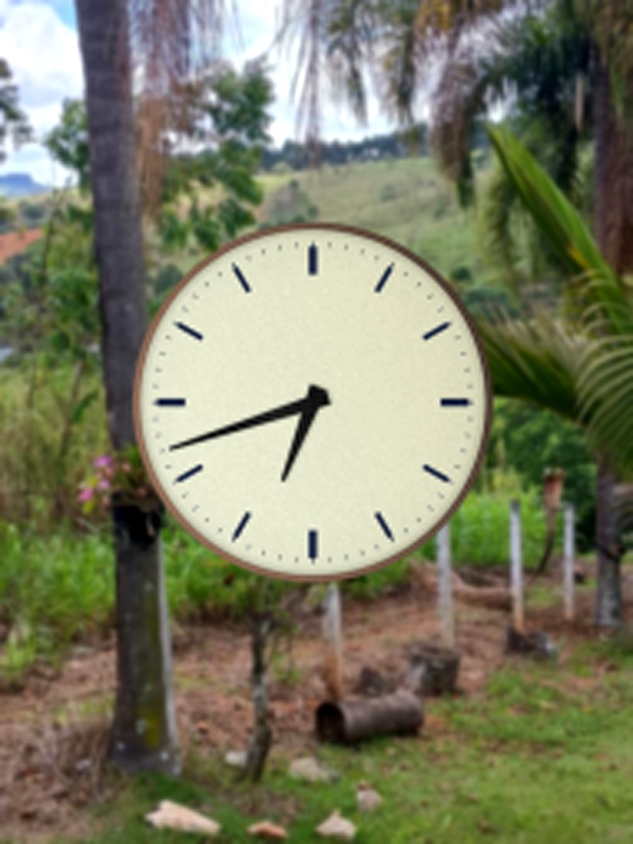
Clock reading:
{"hour": 6, "minute": 42}
